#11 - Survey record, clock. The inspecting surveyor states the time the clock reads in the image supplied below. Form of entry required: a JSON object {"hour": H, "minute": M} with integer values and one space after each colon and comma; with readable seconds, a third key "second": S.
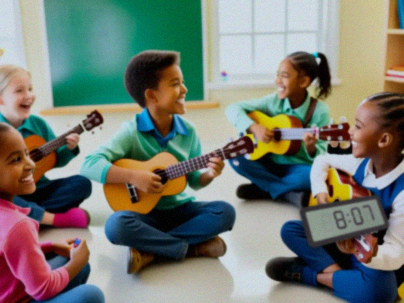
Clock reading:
{"hour": 8, "minute": 7}
